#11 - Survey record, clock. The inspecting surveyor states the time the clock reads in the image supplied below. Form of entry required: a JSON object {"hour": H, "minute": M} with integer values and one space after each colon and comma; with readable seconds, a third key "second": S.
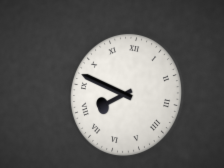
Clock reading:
{"hour": 7, "minute": 47}
